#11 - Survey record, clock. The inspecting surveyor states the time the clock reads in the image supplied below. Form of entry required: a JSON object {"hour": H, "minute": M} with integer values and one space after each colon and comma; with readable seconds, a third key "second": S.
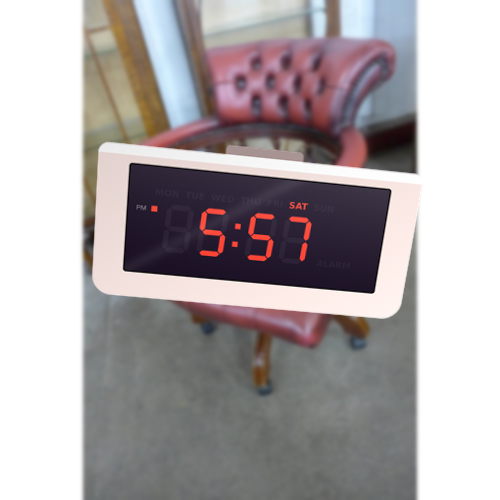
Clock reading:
{"hour": 5, "minute": 57}
